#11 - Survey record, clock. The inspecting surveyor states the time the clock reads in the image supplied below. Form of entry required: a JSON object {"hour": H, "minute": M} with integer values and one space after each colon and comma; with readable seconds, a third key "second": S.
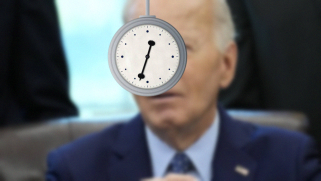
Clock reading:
{"hour": 12, "minute": 33}
